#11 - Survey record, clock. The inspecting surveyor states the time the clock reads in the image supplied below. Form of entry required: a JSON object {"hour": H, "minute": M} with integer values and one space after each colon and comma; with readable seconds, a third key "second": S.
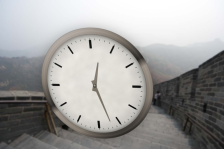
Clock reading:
{"hour": 12, "minute": 27}
